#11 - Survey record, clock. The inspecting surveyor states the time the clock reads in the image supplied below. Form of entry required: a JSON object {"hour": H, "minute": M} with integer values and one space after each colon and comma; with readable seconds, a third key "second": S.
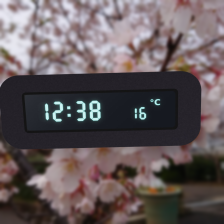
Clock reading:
{"hour": 12, "minute": 38}
